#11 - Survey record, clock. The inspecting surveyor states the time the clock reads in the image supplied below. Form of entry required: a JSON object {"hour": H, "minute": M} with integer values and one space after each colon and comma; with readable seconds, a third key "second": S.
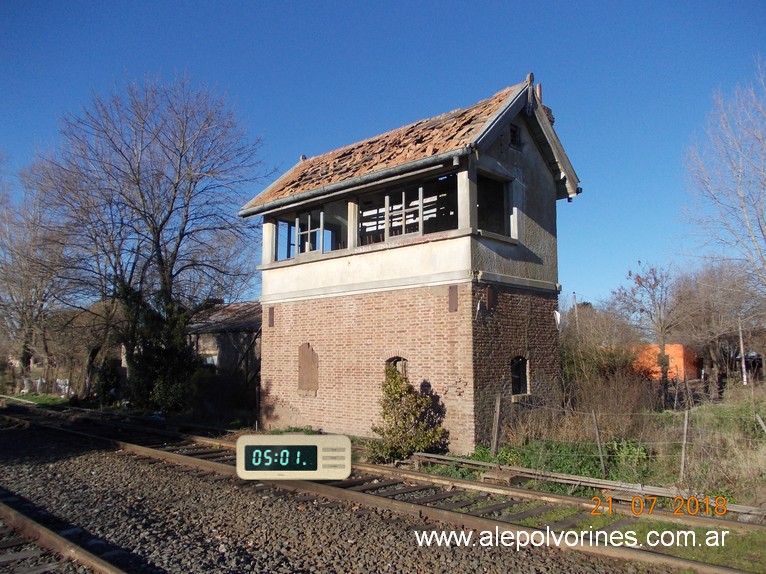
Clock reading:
{"hour": 5, "minute": 1}
